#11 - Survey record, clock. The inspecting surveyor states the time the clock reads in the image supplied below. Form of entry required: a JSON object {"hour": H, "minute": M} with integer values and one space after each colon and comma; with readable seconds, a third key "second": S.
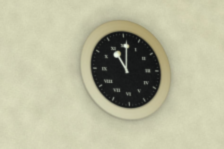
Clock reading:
{"hour": 11, "minute": 1}
